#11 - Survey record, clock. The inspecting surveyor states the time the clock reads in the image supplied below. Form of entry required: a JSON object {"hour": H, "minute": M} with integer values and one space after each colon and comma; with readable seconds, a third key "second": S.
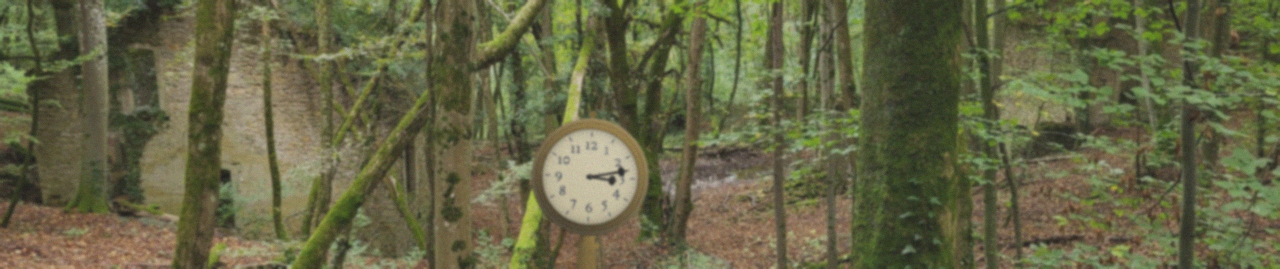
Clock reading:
{"hour": 3, "minute": 13}
